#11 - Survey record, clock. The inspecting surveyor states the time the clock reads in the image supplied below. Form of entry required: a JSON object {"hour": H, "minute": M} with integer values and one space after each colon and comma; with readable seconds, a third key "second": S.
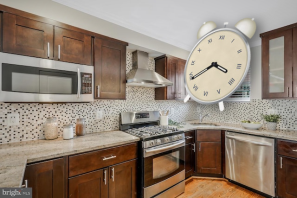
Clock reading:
{"hour": 3, "minute": 39}
